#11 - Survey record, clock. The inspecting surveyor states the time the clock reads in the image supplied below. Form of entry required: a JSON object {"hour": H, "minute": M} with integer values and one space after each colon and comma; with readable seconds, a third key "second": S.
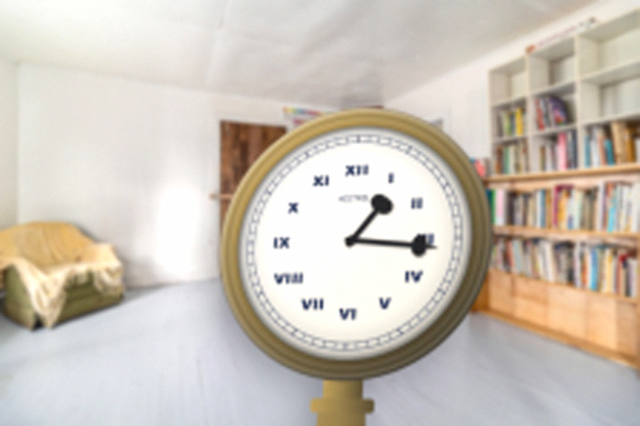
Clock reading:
{"hour": 1, "minute": 16}
